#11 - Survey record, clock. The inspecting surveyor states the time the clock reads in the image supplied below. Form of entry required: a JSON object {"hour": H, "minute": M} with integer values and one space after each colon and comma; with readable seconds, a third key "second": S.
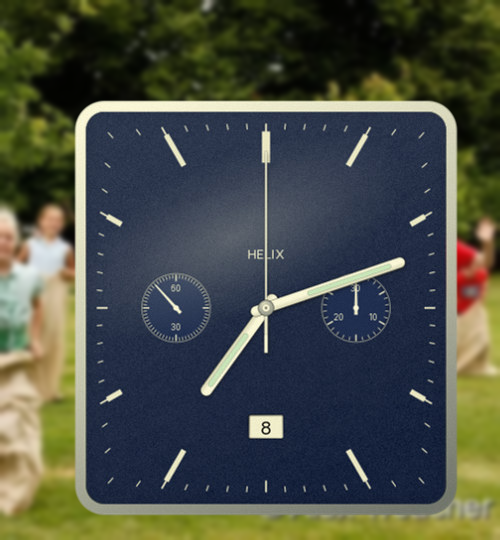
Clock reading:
{"hour": 7, "minute": 11, "second": 53}
